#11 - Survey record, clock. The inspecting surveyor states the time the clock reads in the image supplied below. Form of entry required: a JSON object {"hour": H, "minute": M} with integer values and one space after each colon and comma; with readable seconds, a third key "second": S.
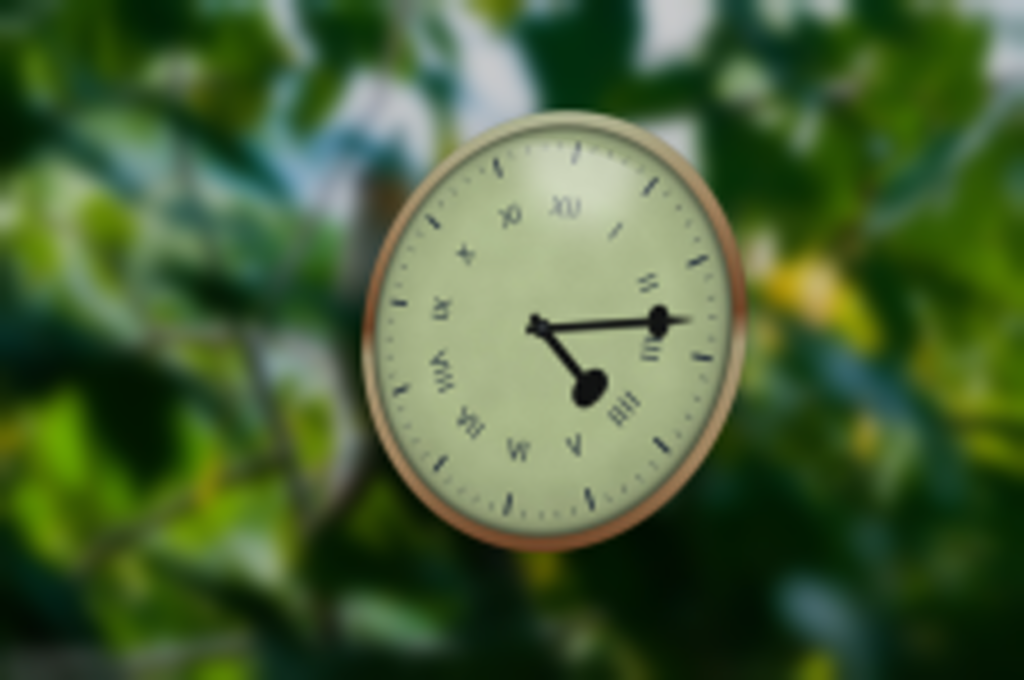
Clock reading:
{"hour": 4, "minute": 13}
